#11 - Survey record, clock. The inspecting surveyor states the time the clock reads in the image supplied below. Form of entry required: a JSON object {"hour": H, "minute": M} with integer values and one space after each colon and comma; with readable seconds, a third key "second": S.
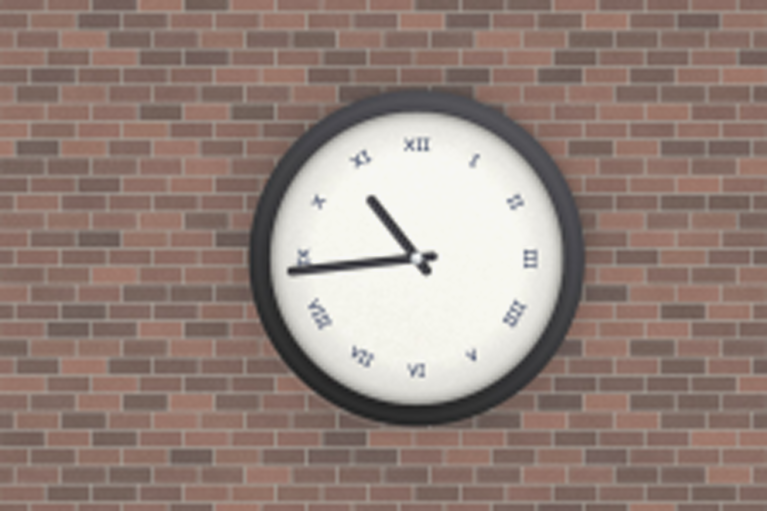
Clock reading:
{"hour": 10, "minute": 44}
